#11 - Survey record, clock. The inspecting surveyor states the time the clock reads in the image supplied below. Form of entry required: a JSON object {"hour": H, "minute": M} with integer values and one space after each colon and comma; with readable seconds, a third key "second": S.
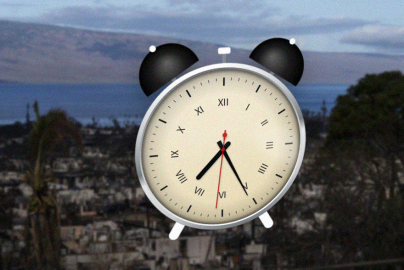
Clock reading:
{"hour": 7, "minute": 25, "second": 31}
